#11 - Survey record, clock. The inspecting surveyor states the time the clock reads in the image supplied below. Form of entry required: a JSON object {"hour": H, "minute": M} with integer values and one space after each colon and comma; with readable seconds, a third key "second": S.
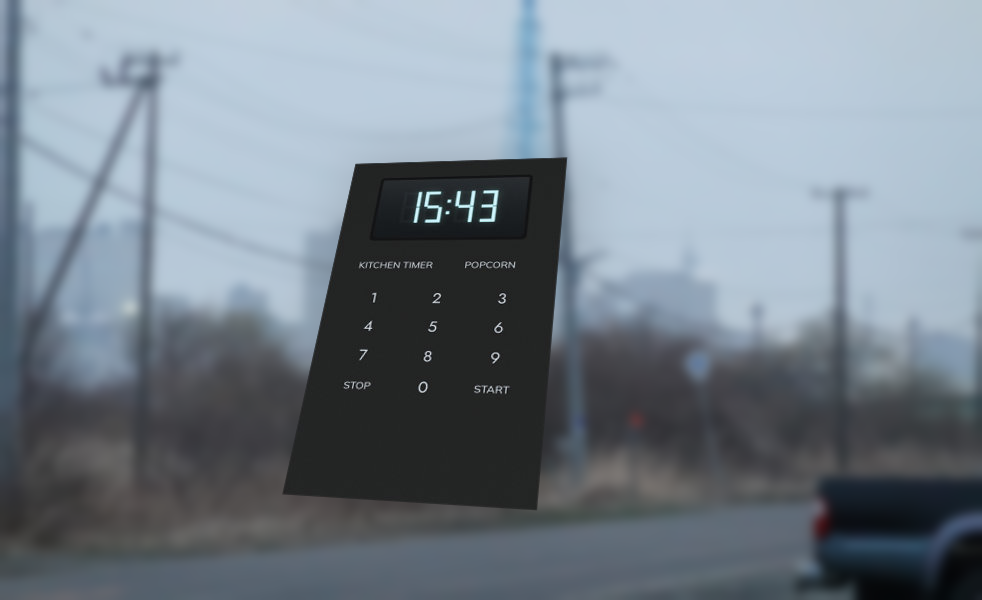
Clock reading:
{"hour": 15, "minute": 43}
